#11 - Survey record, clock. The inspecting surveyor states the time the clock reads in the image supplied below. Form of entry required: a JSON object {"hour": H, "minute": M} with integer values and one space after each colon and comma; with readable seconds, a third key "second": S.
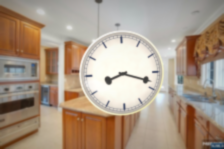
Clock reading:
{"hour": 8, "minute": 18}
